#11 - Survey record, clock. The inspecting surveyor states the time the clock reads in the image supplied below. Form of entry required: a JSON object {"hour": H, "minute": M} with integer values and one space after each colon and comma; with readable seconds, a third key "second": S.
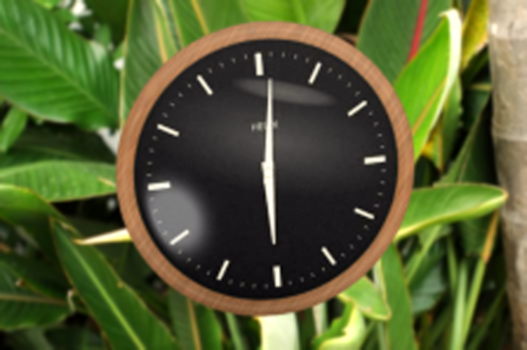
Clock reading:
{"hour": 6, "minute": 1}
